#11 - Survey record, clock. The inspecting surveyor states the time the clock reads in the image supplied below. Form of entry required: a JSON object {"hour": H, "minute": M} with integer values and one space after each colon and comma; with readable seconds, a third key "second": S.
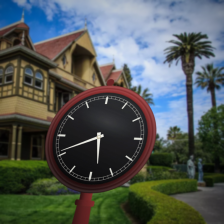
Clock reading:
{"hour": 5, "minute": 41}
